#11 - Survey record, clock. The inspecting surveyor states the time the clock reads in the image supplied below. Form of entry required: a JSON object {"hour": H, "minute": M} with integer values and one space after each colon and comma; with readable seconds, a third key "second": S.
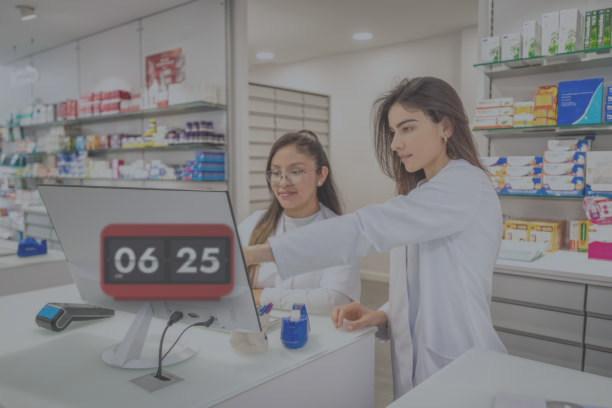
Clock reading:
{"hour": 6, "minute": 25}
